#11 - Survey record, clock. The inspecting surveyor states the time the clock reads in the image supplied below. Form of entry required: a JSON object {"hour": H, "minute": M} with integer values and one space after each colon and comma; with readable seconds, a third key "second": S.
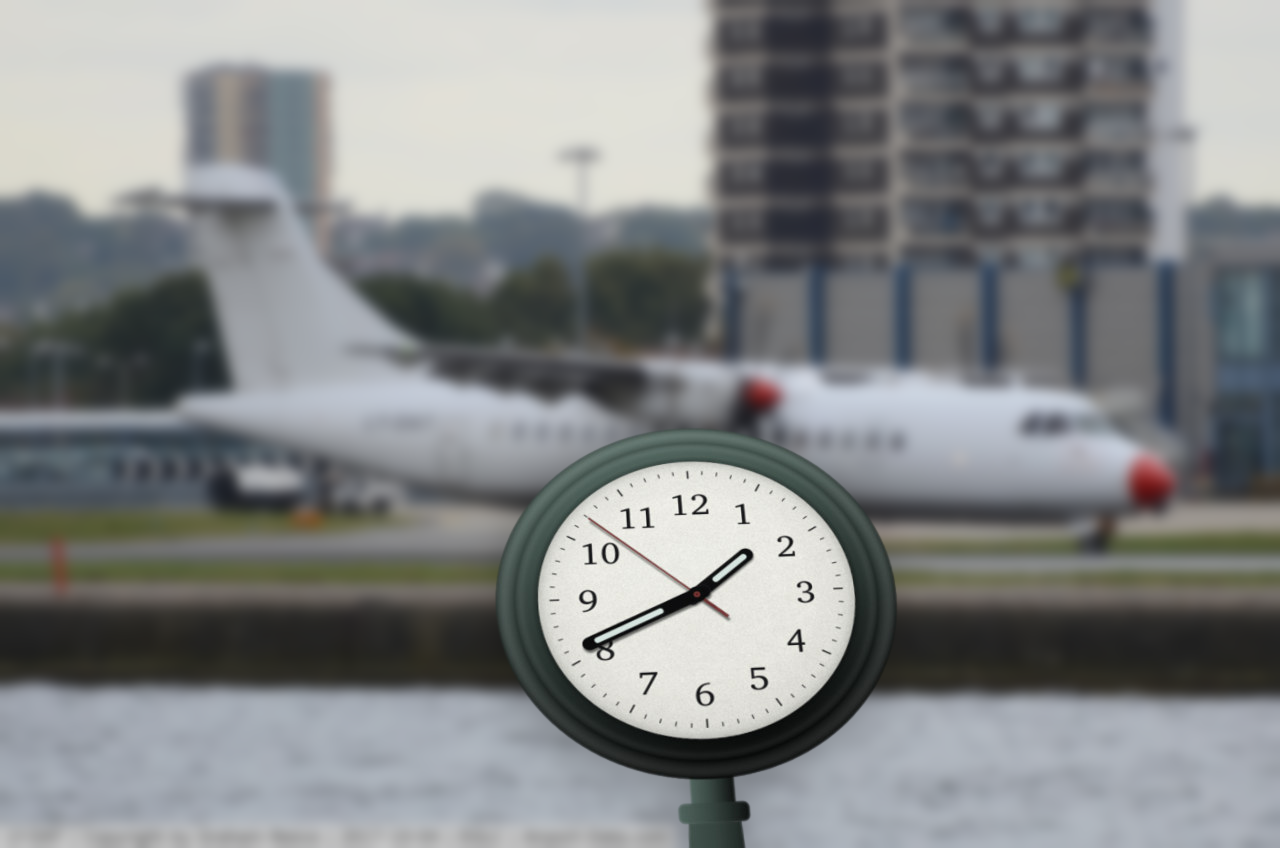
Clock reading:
{"hour": 1, "minute": 40, "second": 52}
